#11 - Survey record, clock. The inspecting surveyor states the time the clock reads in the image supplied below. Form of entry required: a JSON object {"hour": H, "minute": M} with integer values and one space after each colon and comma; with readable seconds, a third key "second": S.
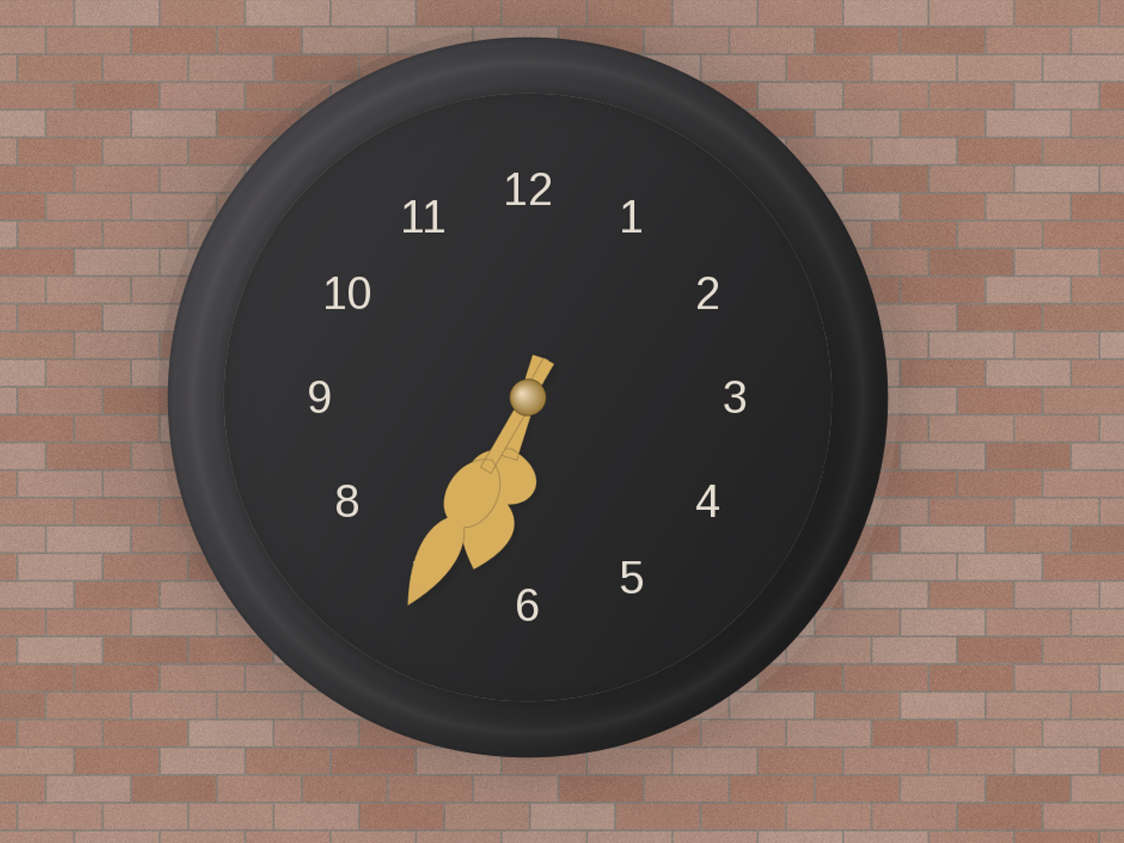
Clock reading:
{"hour": 6, "minute": 35}
